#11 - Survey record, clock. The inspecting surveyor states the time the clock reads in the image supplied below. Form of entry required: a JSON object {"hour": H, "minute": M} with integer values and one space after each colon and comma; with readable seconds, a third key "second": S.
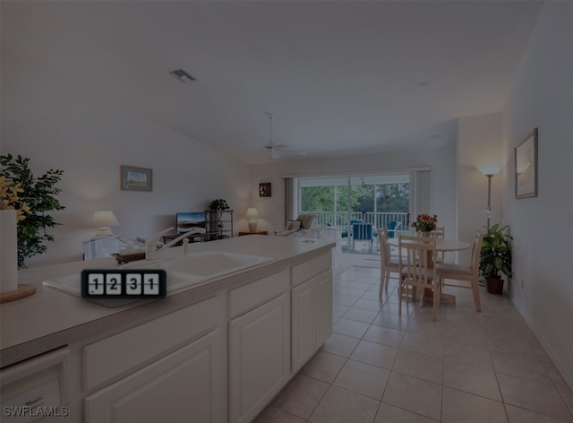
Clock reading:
{"hour": 12, "minute": 31}
